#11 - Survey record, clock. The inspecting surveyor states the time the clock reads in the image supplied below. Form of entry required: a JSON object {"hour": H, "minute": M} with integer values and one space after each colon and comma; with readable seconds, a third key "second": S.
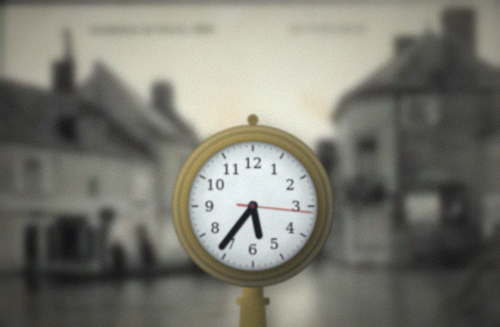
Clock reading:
{"hour": 5, "minute": 36, "second": 16}
